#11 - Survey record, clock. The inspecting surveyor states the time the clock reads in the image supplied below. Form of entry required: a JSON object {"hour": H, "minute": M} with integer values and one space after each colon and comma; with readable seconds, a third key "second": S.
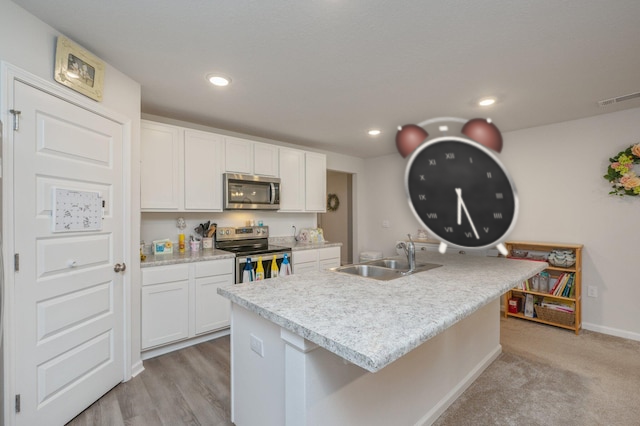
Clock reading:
{"hour": 6, "minute": 28}
